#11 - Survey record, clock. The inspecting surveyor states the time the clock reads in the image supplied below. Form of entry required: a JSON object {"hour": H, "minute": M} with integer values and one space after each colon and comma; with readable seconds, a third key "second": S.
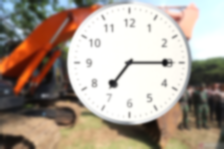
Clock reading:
{"hour": 7, "minute": 15}
